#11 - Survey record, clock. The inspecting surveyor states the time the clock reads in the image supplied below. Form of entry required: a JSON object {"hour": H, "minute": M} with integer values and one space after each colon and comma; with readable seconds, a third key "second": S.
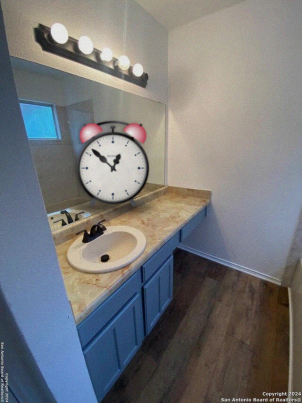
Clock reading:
{"hour": 12, "minute": 52}
